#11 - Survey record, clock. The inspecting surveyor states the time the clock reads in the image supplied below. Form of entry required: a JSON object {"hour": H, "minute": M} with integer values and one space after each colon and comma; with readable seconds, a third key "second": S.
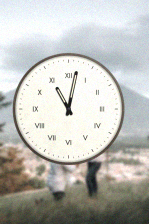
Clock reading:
{"hour": 11, "minute": 2}
